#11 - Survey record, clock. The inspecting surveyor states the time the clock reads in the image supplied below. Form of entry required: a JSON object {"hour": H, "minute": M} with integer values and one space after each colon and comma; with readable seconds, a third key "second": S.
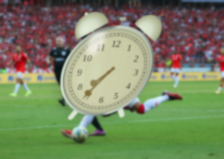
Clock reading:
{"hour": 7, "minute": 36}
